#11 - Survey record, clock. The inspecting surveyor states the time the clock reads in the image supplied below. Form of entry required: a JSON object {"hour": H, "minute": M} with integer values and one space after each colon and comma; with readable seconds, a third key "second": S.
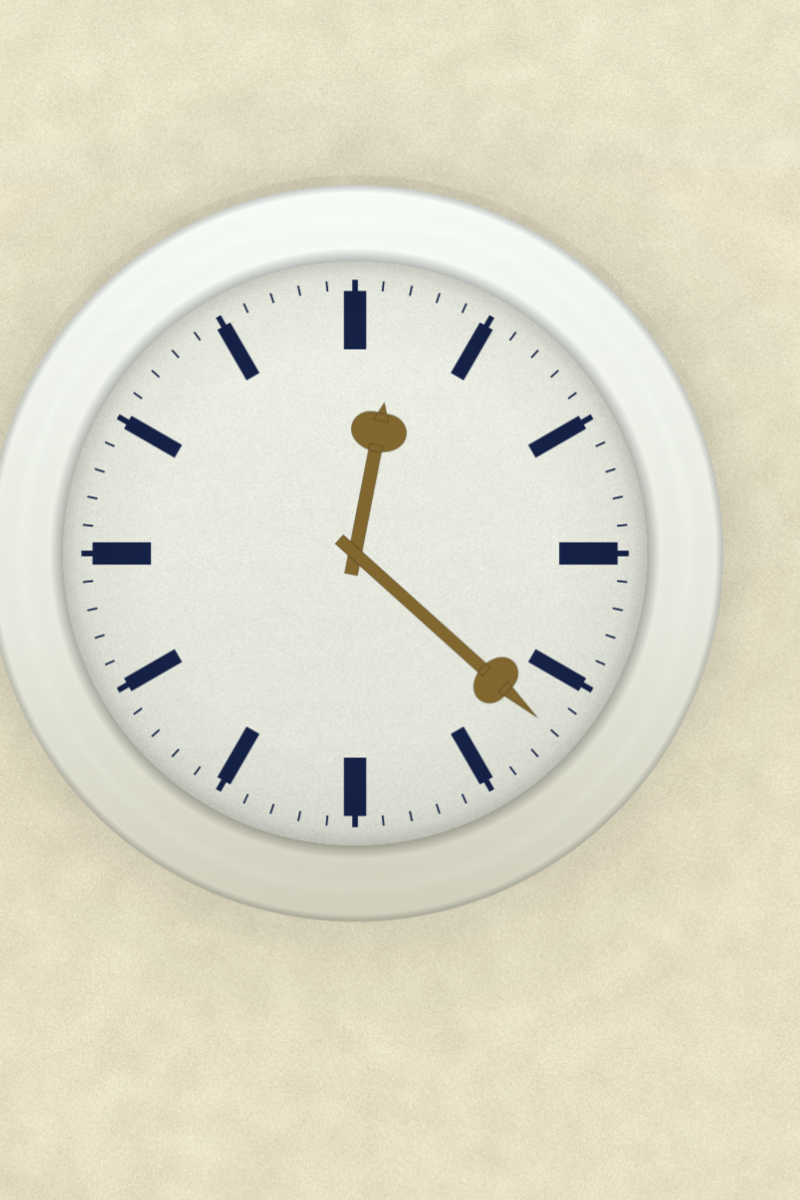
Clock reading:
{"hour": 12, "minute": 22}
